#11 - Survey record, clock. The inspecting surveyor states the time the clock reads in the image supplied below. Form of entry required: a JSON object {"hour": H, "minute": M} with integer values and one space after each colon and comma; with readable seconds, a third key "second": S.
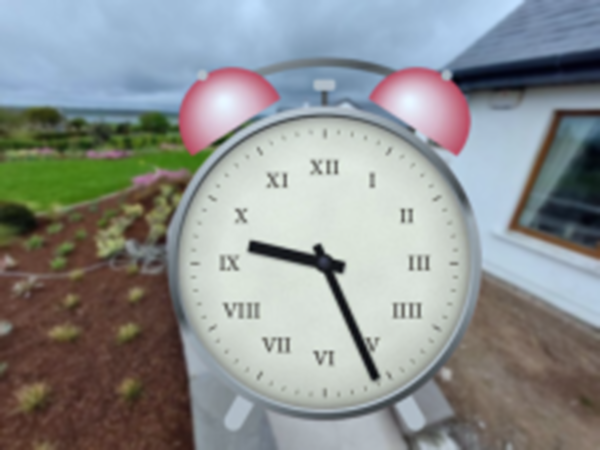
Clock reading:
{"hour": 9, "minute": 26}
